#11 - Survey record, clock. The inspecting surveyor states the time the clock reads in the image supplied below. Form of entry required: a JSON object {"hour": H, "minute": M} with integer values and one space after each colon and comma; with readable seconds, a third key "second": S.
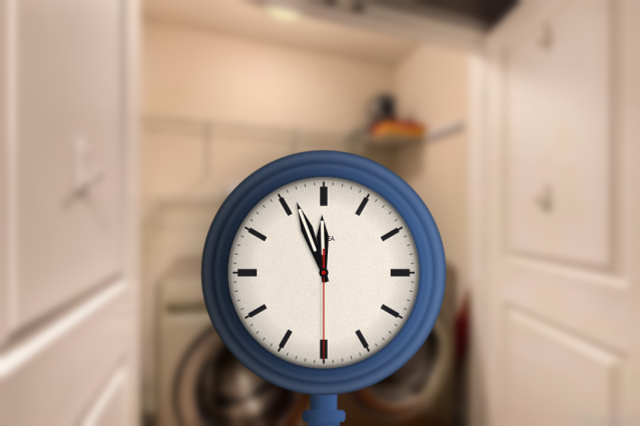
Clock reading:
{"hour": 11, "minute": 56, "second": 30}
